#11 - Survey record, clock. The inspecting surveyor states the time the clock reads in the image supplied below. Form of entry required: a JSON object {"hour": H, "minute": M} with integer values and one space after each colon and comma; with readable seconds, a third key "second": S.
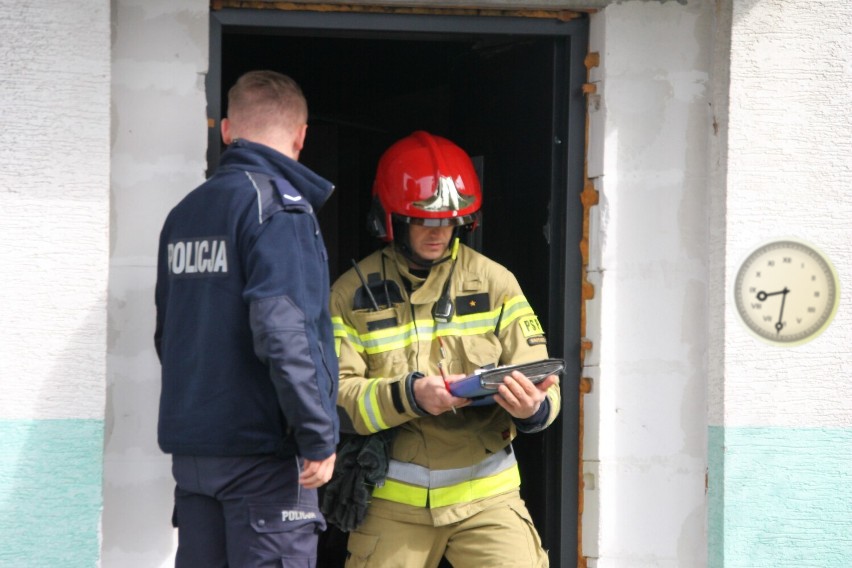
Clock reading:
{"hour": 8, "minute": 31}
